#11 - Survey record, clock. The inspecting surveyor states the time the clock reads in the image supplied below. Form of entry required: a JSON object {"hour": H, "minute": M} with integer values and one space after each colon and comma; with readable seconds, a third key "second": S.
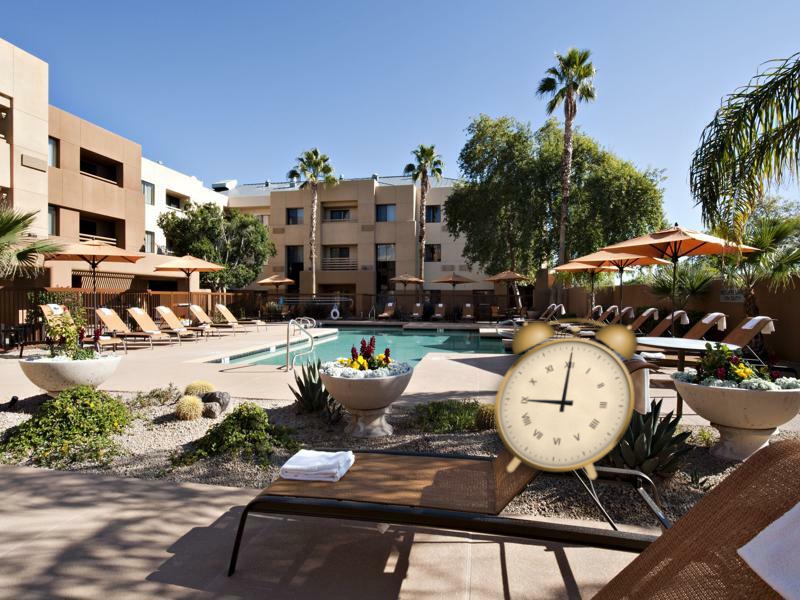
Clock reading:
{"hour": 9, "minute": 0}
